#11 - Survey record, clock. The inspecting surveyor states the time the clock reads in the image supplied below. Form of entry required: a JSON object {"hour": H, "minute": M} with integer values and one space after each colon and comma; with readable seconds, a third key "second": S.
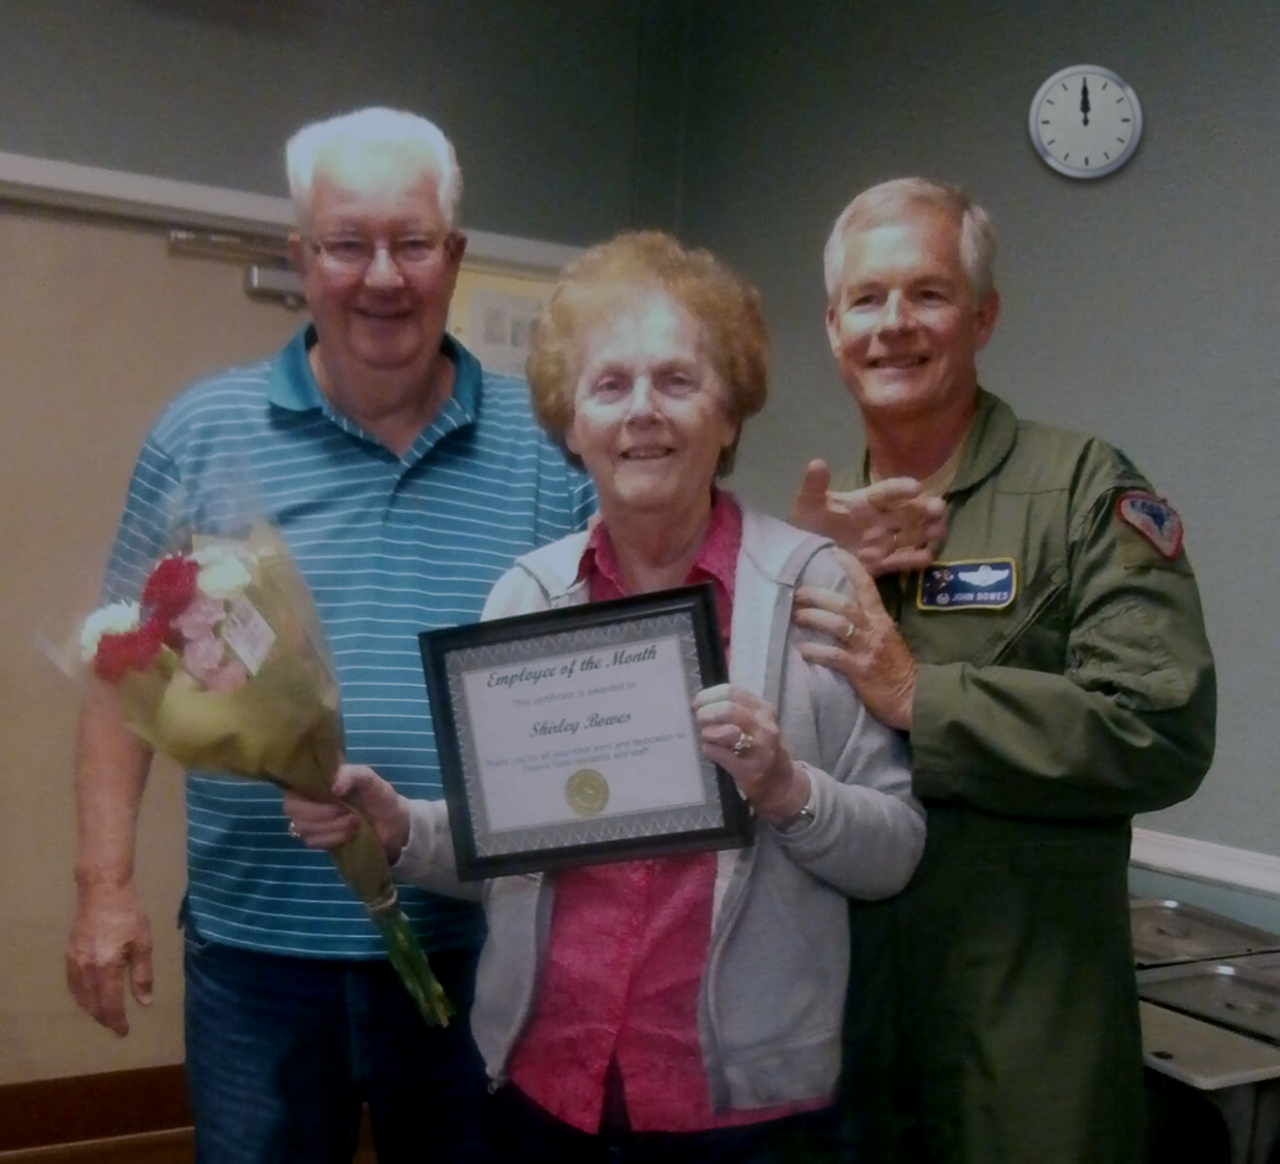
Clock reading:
{"hour": 12, "minute": 0}
